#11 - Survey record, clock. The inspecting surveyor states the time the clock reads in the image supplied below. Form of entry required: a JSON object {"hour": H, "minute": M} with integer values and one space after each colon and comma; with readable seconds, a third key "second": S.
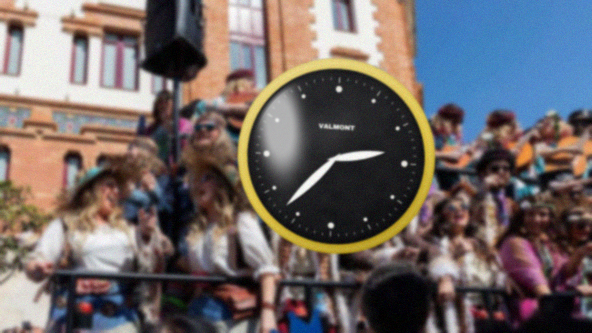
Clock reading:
{"hour": 2, "minute": 37}
